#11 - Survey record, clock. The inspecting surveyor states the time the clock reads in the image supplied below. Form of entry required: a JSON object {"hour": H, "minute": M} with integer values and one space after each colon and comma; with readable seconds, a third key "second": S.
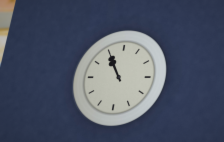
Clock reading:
{"hour": 10, "minute": 55}
